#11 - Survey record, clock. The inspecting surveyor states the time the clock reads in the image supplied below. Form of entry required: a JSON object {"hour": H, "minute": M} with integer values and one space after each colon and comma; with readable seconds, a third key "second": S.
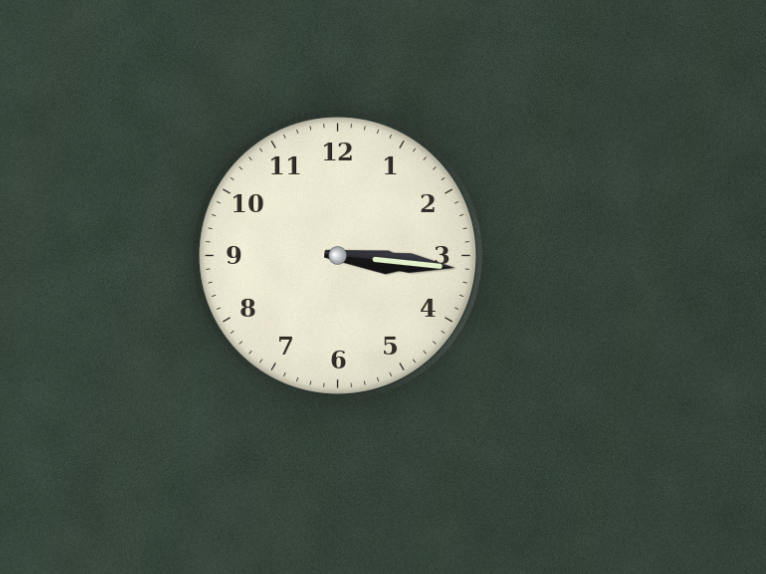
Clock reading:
{"hour": 3, "minute": 16}
